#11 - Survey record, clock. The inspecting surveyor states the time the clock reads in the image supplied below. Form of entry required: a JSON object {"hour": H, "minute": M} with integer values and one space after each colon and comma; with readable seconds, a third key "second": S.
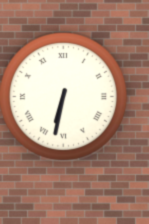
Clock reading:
{"hour": 6, "minute": 32}
